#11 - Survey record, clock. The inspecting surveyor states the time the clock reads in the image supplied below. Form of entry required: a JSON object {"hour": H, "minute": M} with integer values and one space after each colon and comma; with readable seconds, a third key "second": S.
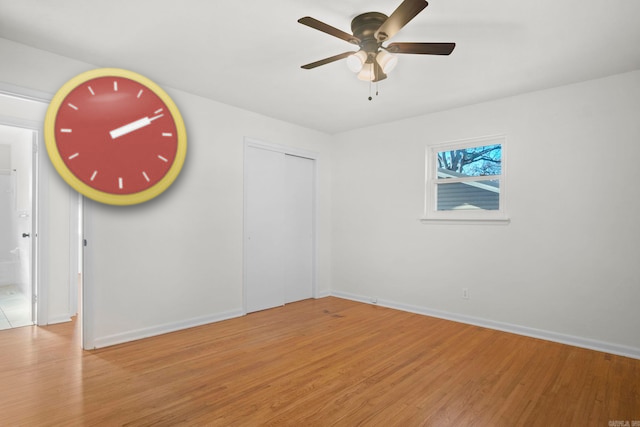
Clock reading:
{"hour": 2, "minute": 11}
